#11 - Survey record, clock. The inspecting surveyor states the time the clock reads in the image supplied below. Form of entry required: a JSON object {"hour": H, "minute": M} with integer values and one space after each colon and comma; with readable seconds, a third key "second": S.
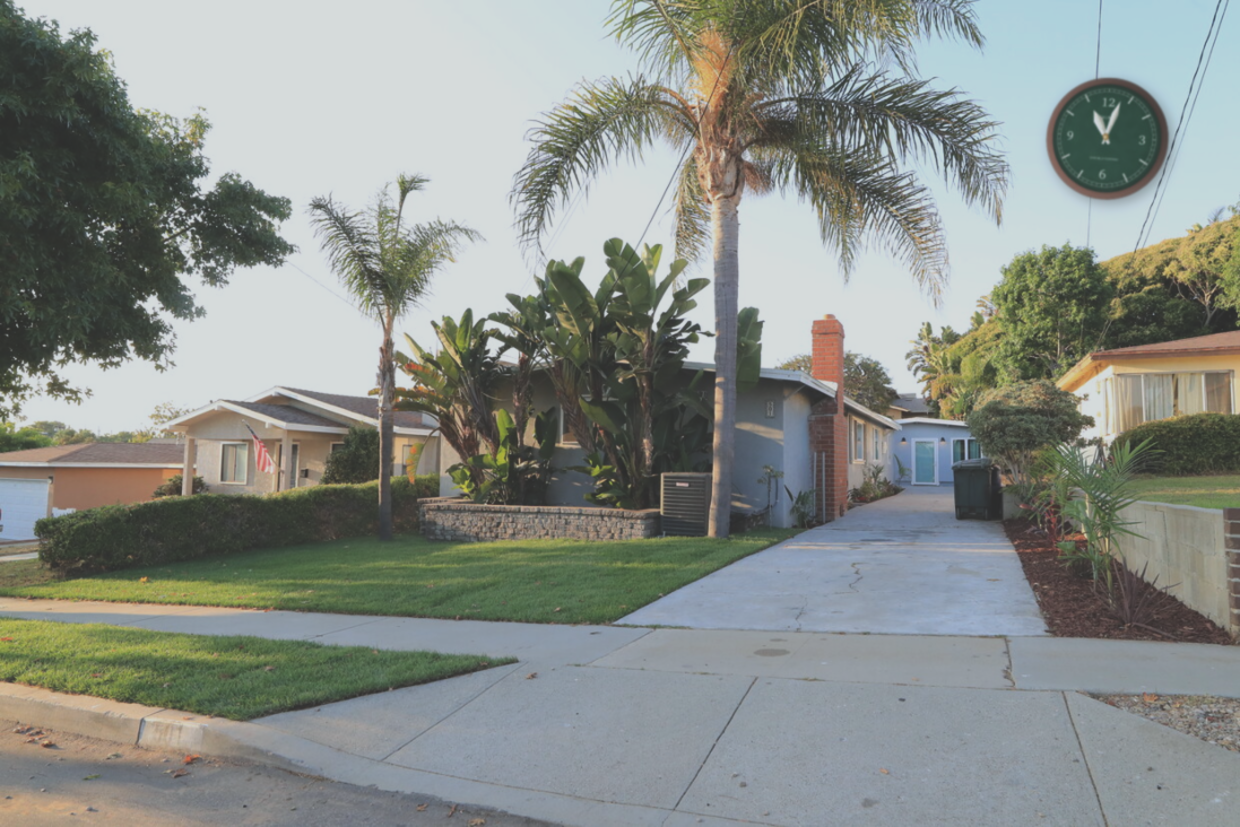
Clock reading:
{"hour": 11, "minute": 3}
